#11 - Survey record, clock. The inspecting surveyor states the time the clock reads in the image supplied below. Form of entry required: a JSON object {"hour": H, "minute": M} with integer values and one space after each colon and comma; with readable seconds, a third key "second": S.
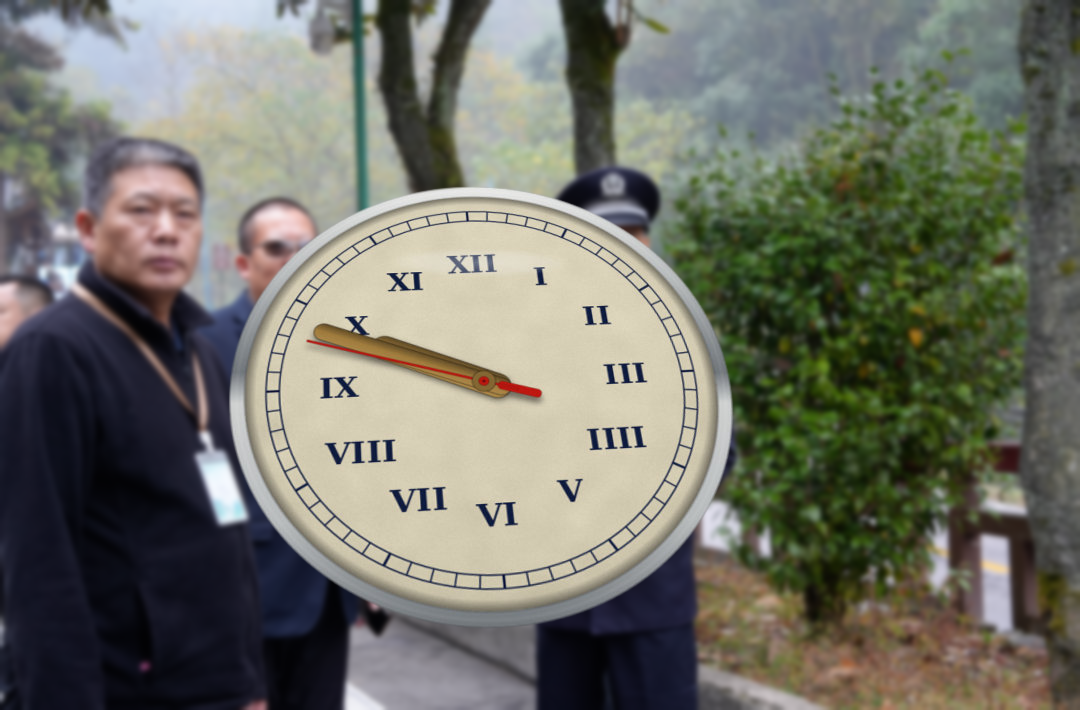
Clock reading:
{"hour": 9, "minute": 48, "second": 48}
